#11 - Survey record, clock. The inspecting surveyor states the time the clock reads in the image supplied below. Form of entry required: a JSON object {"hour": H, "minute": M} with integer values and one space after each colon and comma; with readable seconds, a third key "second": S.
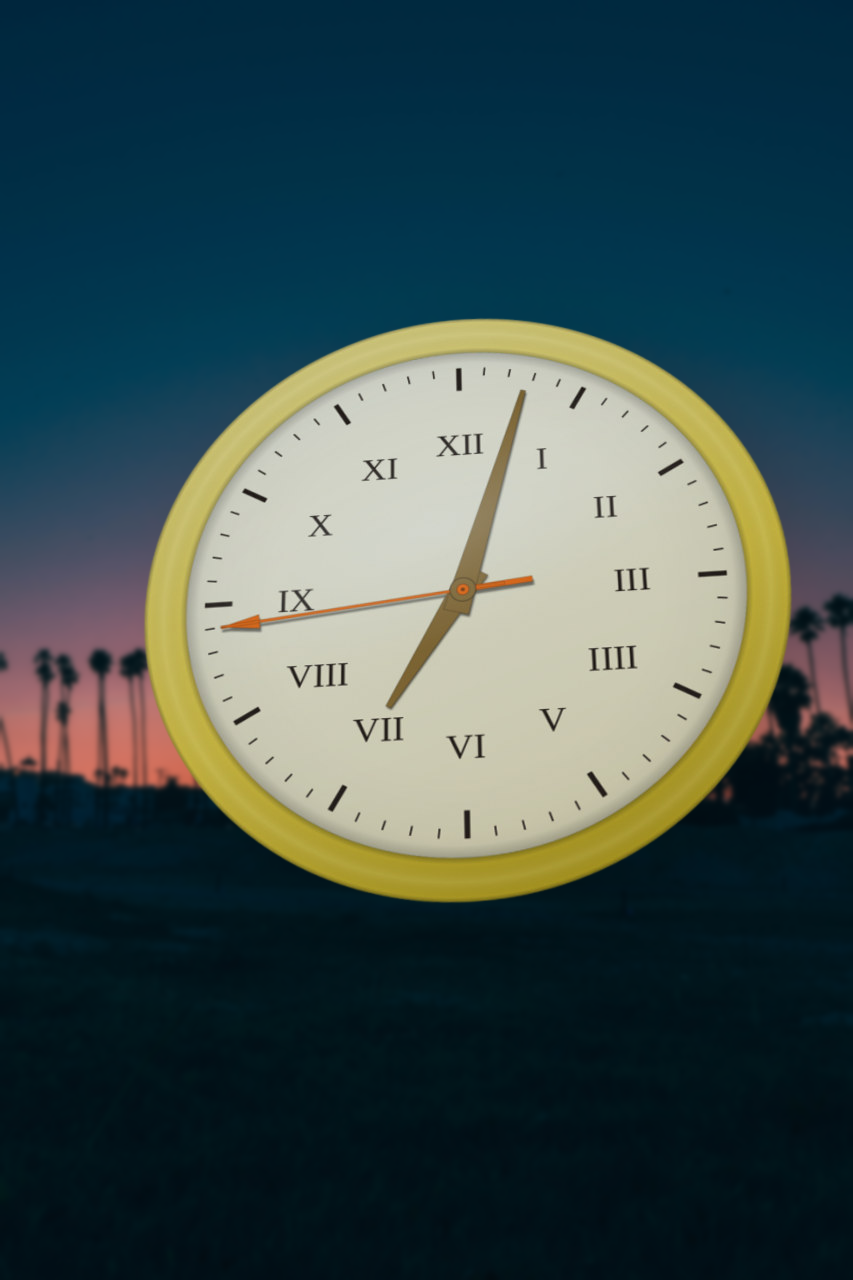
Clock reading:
{"hour": 7, "minute": 2, "second": 44}
